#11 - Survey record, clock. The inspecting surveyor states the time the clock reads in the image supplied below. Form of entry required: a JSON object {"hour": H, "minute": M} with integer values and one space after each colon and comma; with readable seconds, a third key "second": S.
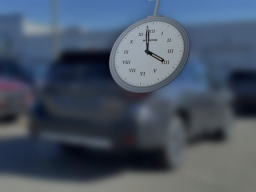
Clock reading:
{"hour": 3, "minute": 58}
